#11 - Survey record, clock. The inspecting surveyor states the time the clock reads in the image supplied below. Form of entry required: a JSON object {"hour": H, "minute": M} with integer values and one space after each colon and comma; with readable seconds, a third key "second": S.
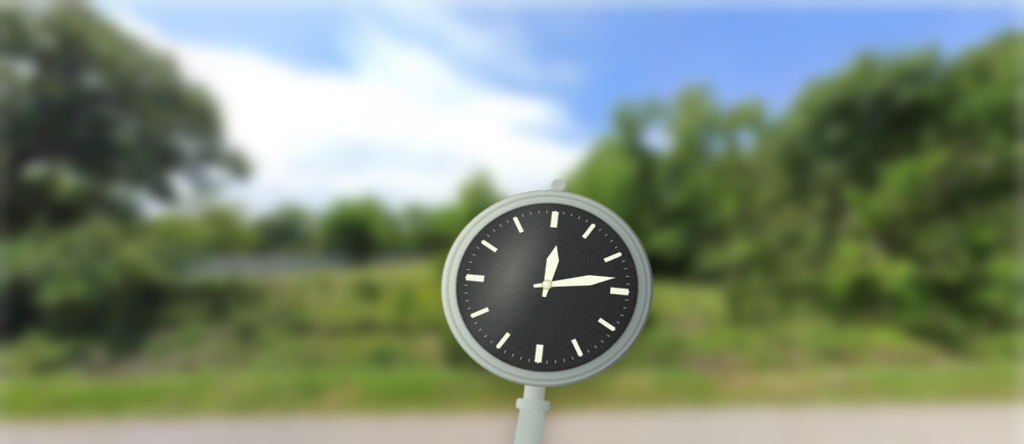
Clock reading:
{"hour": 12, "minute": 13}
